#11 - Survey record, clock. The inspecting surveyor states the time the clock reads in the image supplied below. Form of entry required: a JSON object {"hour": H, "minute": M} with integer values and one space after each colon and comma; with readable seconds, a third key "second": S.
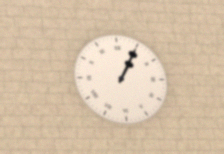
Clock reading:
{"hour": 1, "minute": 5}
